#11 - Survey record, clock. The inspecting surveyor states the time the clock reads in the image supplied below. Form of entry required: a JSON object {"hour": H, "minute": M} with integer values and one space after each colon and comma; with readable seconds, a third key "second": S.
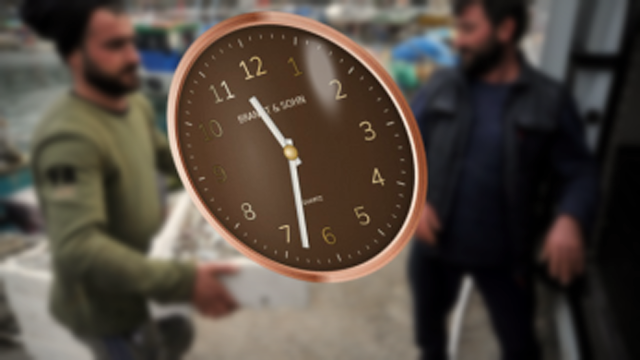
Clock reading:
{"hour": 11, "minute": 33}
